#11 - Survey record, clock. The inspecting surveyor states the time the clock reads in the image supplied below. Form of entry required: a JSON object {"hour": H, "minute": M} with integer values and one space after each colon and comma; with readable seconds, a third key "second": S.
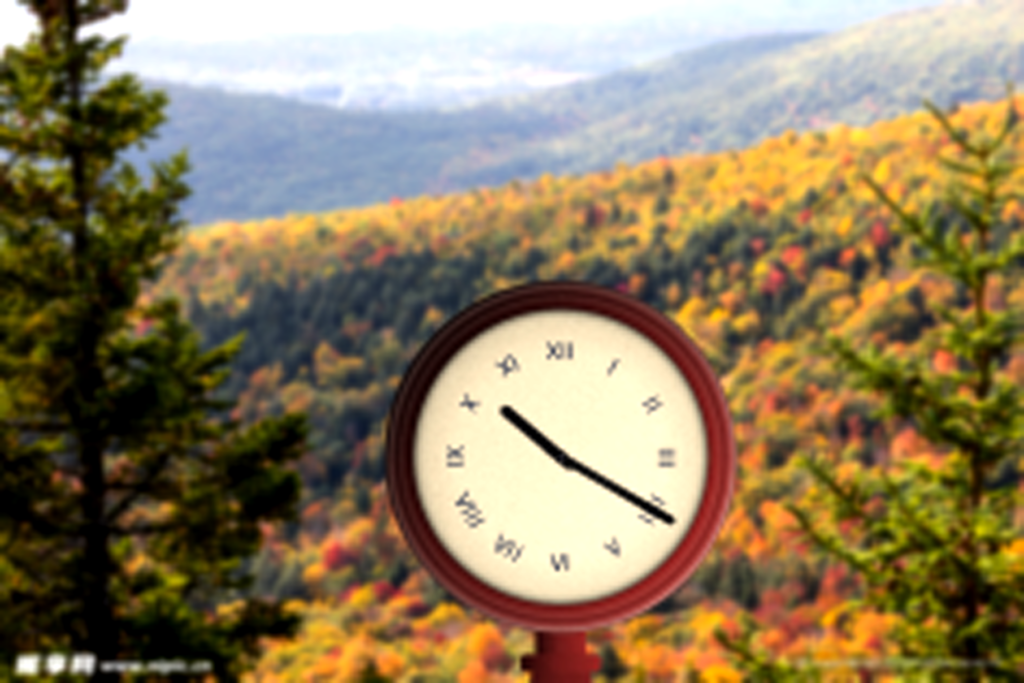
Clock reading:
{"hour": 10, "minute": 20}
